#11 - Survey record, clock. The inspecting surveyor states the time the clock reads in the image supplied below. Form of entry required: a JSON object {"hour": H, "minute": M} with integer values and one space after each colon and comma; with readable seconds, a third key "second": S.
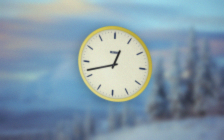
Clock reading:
{"hour": 12, "minute": 42}
